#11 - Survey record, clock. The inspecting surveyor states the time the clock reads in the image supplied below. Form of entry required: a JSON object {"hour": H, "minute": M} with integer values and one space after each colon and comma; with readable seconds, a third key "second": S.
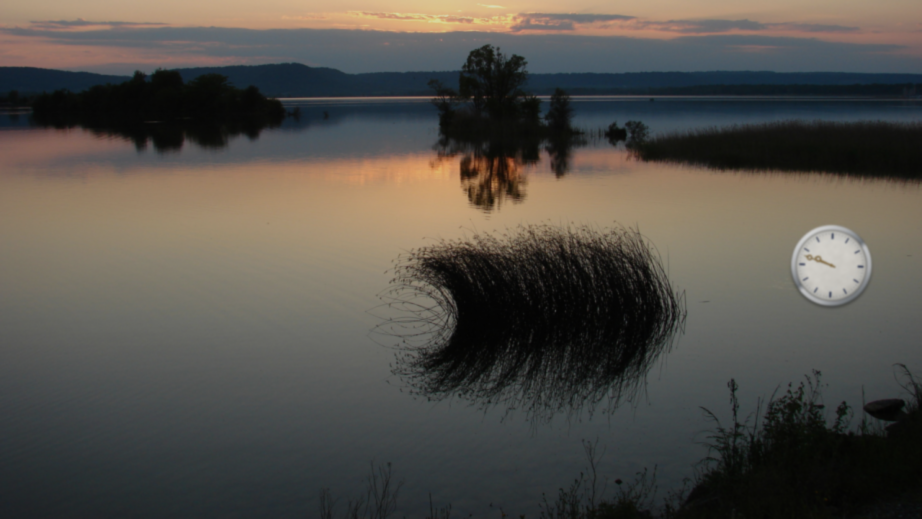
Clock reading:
{"hour": 9, "minute": 48}
